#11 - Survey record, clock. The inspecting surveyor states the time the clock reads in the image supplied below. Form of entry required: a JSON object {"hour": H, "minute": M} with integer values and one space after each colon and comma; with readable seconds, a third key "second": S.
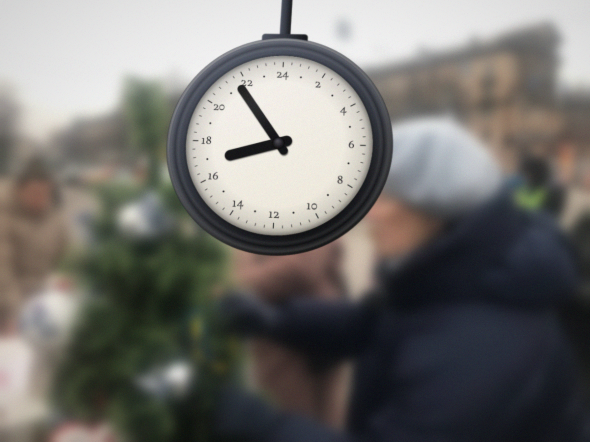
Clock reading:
{"hour": 16, "minute": 54}
